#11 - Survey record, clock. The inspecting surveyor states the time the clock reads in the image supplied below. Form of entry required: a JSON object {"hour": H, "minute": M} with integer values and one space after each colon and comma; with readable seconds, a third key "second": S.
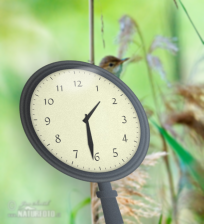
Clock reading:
{"hour": 1, "minute": 31}
